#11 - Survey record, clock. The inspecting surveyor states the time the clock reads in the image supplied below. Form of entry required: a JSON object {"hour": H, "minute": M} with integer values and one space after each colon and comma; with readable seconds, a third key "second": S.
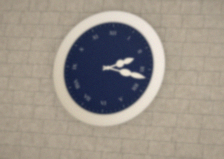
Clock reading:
{"hour": 2, "minute": 17}
